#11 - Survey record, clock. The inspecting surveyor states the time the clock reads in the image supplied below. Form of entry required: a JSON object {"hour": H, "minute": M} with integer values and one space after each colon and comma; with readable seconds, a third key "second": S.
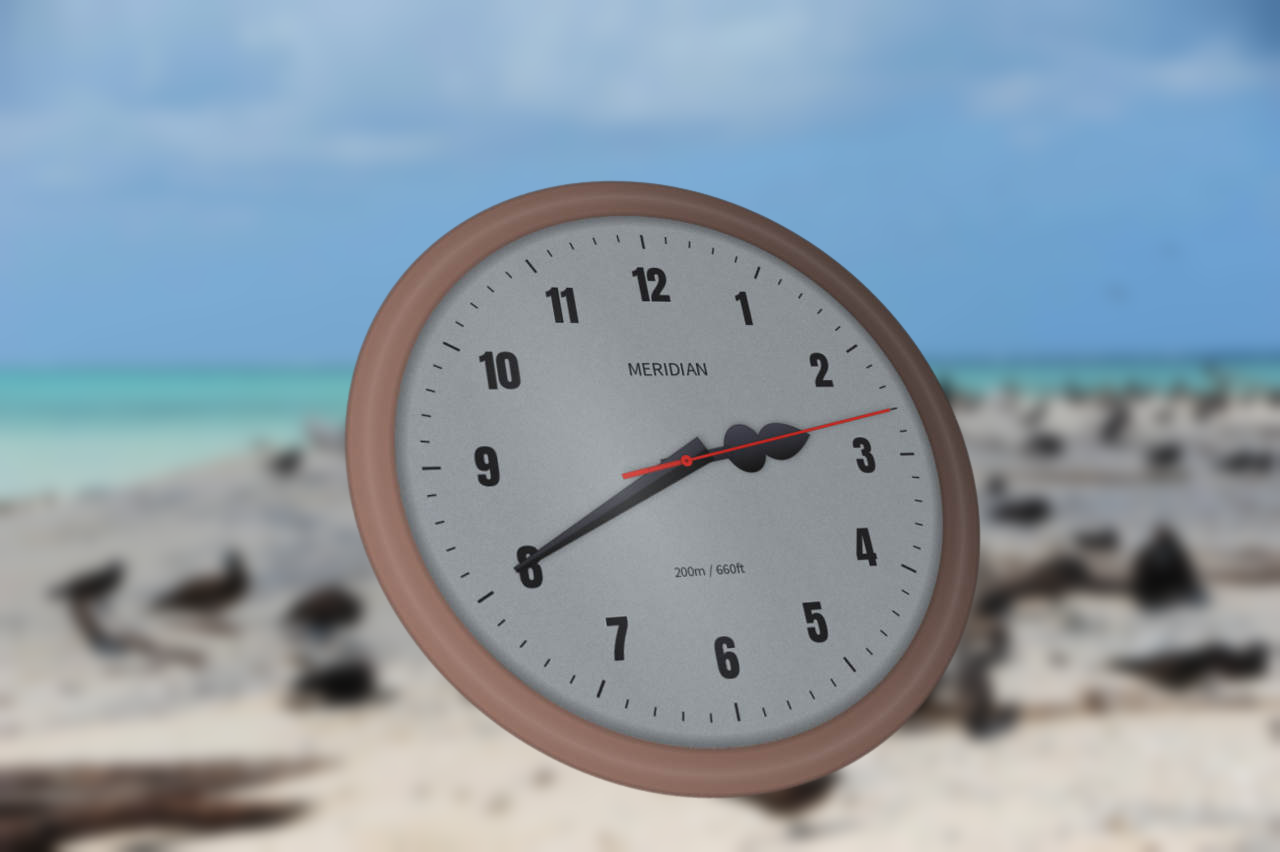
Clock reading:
{"hour": 2, "minute": 40, "second": 13}
